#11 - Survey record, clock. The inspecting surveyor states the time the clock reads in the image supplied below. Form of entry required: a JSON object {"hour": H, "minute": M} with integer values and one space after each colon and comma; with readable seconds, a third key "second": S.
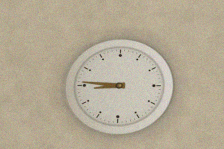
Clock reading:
{"hour": 8, "minute": 46}
